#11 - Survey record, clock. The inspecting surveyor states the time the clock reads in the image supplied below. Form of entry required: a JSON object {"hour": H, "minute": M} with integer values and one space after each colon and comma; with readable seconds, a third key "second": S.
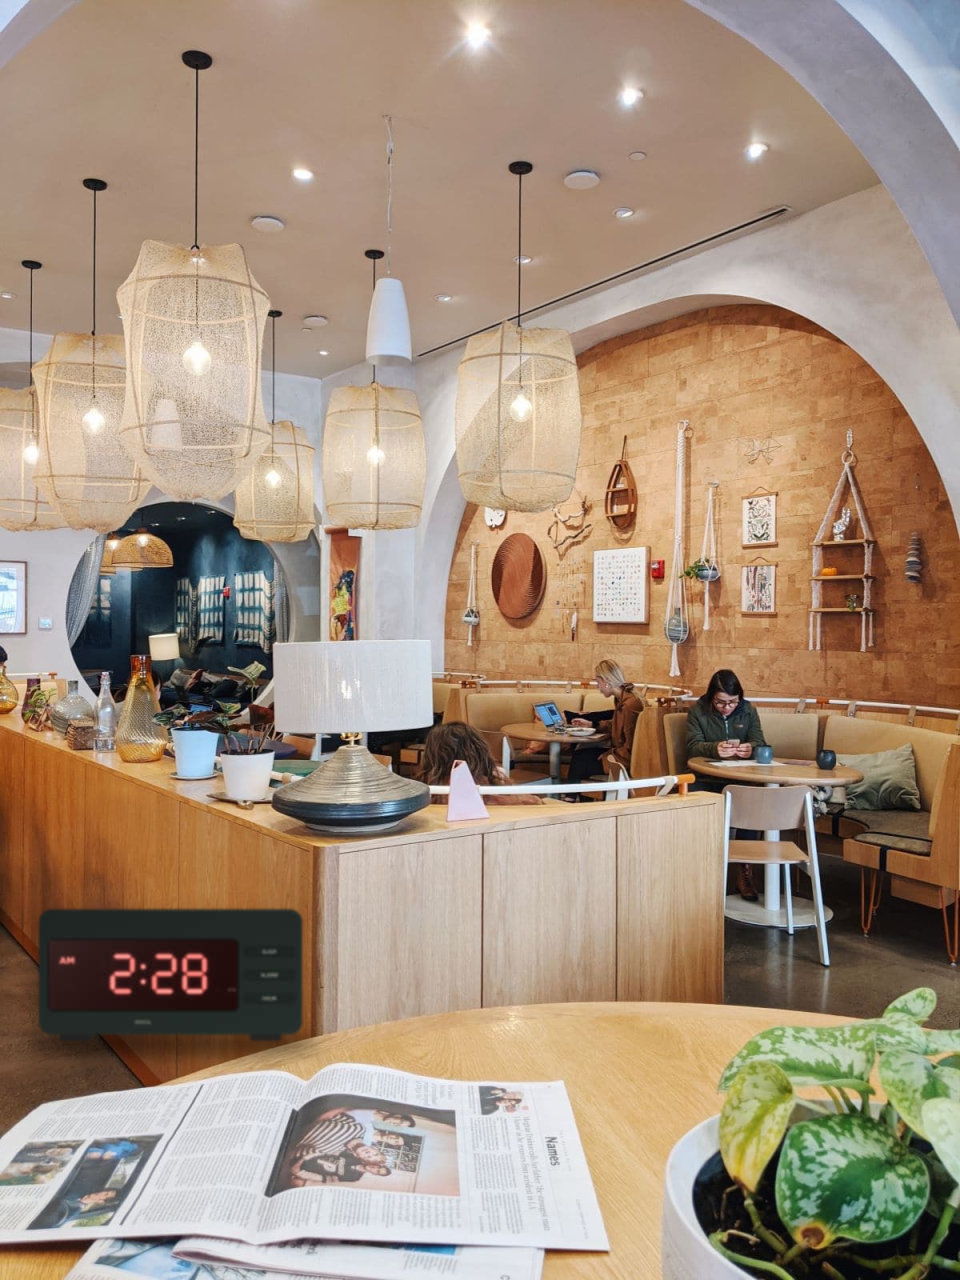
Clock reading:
{"hour": 2, "minute": 28}
